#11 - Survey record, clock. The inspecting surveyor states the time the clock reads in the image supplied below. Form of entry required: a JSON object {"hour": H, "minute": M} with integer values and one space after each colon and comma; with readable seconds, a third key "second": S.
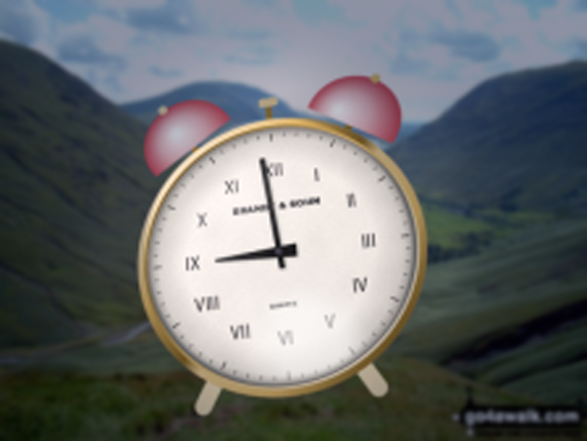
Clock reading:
{"hour": 8, "minute": 59}
